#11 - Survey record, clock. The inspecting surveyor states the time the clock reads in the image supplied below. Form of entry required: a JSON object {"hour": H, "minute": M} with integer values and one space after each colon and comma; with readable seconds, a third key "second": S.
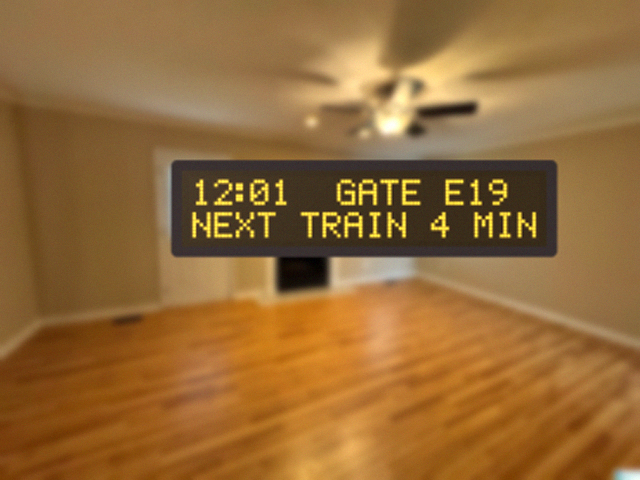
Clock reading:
{"hour": 12, "minute": 1}
